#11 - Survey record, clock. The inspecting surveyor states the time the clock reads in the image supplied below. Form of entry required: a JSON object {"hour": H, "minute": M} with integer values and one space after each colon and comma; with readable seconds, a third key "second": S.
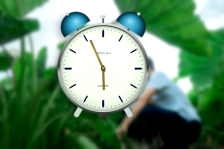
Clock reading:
{"hour": 5, "minute": 56}
